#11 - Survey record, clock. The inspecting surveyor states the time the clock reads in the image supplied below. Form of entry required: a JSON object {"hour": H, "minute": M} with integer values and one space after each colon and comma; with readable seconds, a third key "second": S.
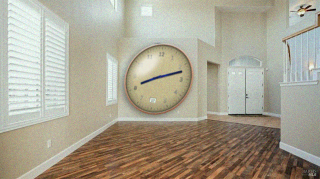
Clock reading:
{"hour": 8, "minute": 12}
